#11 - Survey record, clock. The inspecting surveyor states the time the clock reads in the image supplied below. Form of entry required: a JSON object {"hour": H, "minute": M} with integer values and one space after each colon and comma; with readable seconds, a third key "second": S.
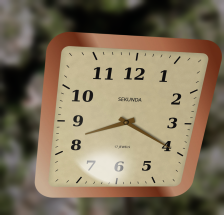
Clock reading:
{"hour": 8, "minute": 20}
